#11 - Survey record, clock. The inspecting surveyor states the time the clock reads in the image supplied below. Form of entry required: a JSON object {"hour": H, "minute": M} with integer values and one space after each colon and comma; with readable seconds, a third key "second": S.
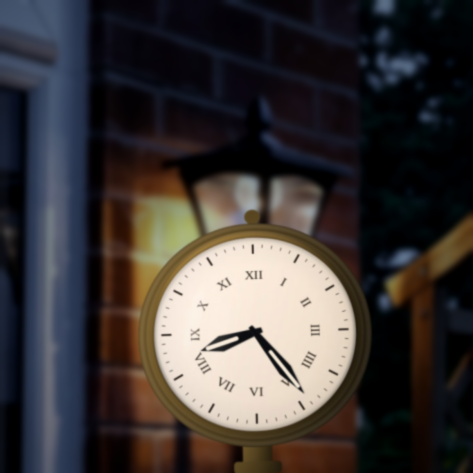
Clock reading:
{"hour": 8, "minute": 24}
